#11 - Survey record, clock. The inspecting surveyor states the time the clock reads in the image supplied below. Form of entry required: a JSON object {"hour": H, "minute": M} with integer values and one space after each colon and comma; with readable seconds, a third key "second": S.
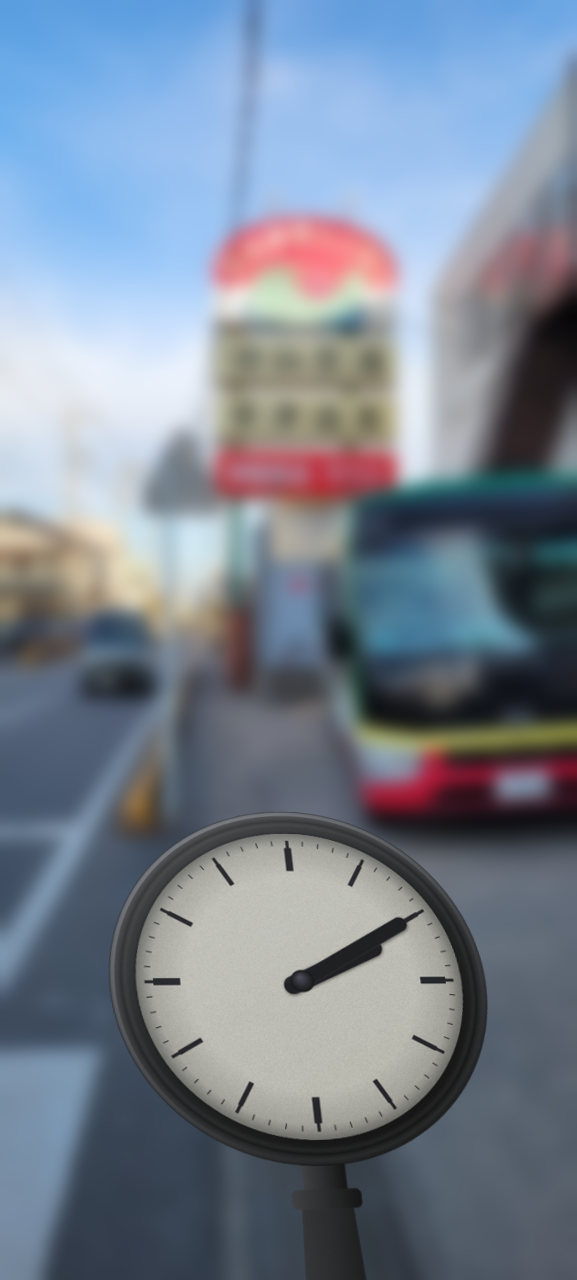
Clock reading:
{"hour": 2, "minute": 10}
